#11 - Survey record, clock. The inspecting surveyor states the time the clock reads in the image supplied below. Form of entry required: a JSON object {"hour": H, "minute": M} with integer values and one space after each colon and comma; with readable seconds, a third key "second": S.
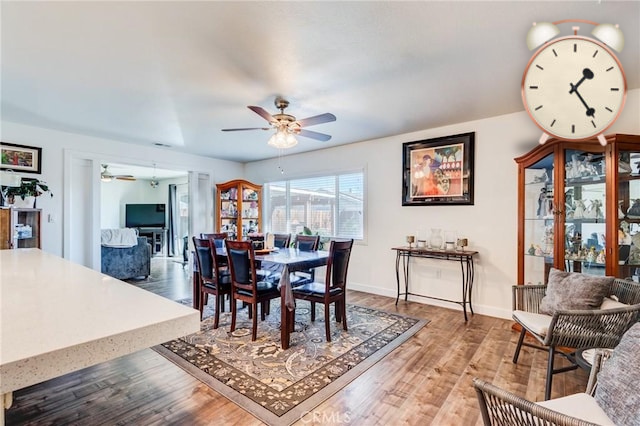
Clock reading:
{"hour": 1, "minute": 24}
